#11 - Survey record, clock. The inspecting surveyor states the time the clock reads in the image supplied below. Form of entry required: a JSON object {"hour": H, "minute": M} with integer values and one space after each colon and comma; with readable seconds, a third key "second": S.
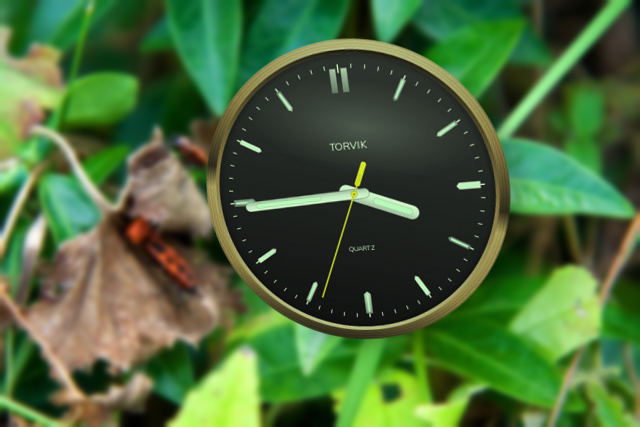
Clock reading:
{"hour": 3, "minute": 44, "second": 34}
